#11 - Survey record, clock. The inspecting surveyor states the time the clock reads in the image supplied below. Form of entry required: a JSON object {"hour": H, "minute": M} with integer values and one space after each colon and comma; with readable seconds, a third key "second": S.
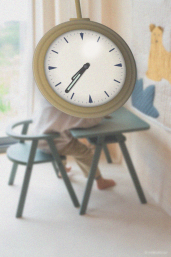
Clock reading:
{"hour": 7, "minute": 37}
